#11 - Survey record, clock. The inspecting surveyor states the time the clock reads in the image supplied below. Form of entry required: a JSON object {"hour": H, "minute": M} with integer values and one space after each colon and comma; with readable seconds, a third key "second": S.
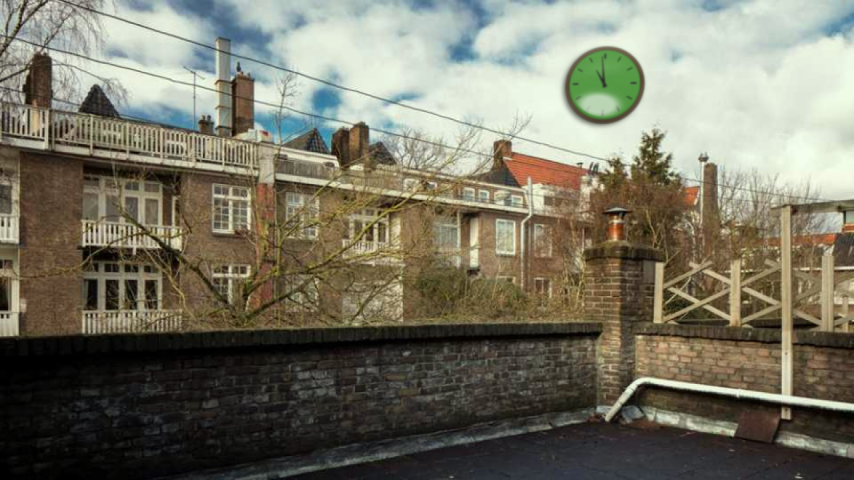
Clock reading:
{"hour": 10, "minute": 59}
